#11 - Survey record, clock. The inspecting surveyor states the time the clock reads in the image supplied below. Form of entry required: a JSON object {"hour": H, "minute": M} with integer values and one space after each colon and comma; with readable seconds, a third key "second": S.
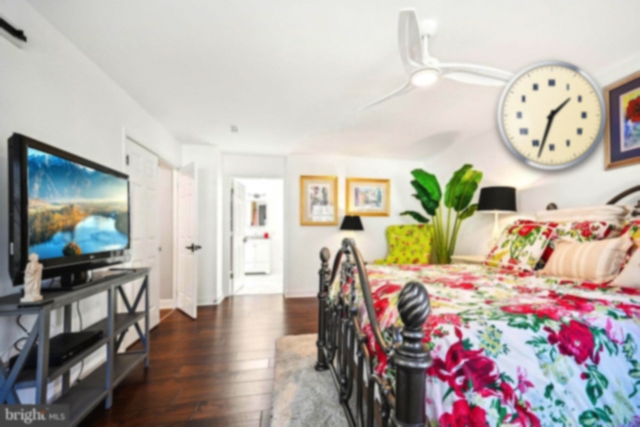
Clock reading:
{"hour": 1, "minute": 33}
